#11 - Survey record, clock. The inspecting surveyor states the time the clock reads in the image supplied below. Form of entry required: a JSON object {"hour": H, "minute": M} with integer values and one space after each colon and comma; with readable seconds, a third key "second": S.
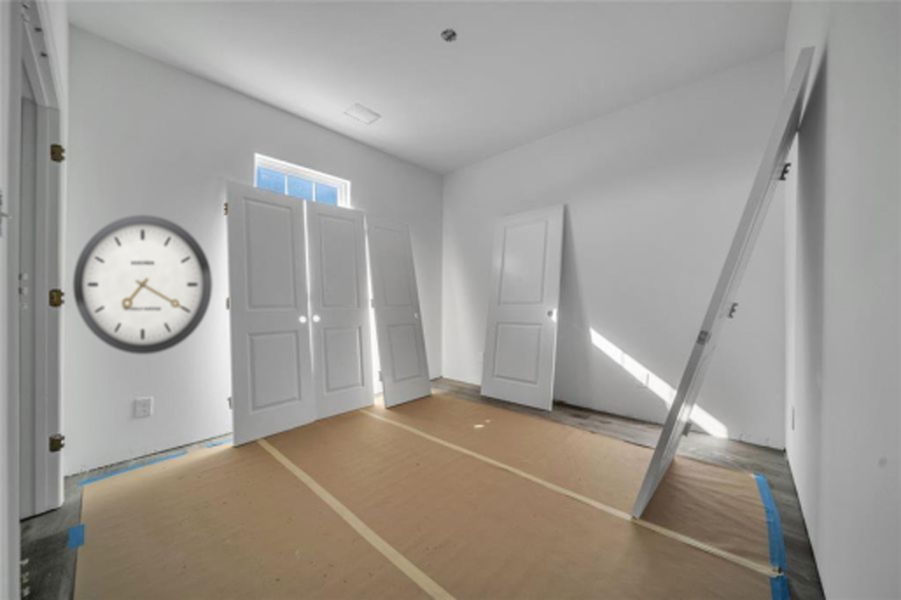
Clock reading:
{"hour": 7, "minute": 20}
